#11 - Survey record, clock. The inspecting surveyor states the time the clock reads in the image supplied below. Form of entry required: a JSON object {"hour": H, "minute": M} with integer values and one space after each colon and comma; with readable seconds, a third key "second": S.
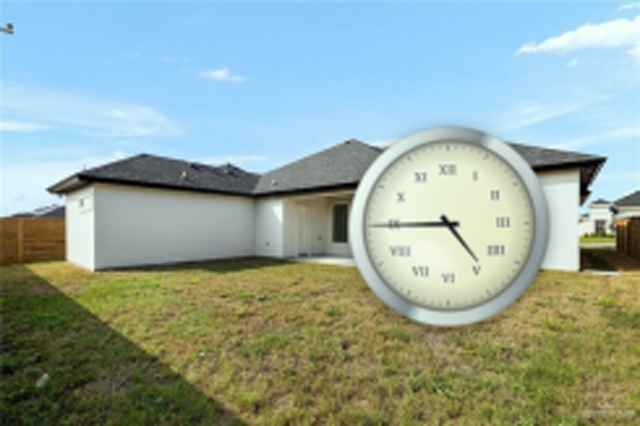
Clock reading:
{"hour": 4, "minute": 45}
